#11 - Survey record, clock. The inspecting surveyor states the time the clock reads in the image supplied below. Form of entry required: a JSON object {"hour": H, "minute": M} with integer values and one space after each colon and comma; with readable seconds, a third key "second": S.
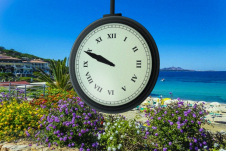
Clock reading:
{"hour": 9, "minute": 49}
